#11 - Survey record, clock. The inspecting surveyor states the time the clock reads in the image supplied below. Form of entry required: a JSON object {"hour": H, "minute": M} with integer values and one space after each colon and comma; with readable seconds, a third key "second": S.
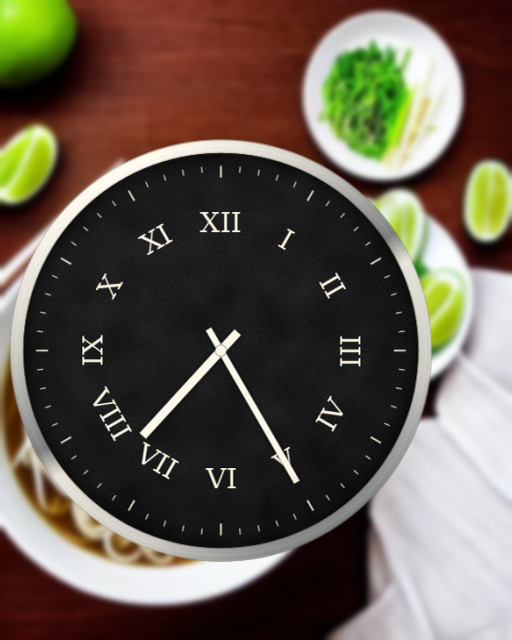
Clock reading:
{"hour": 7, "minute": 25}
